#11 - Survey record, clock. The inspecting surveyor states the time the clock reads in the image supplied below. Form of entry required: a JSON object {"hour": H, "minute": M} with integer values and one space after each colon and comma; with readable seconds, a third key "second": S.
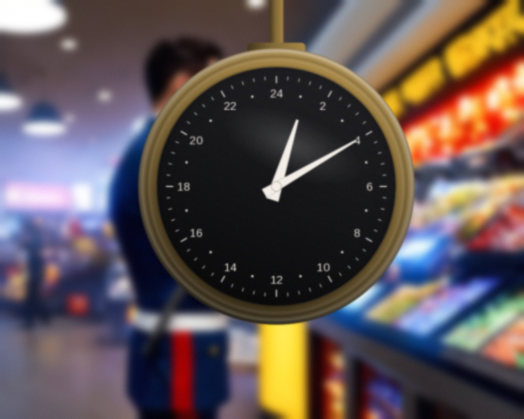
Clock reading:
{"hour": 1, "minute": 10}
